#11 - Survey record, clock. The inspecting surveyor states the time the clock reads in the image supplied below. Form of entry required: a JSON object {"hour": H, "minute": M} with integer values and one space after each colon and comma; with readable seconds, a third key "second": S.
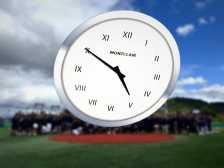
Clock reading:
{"hour": 4, "minute": 50}
